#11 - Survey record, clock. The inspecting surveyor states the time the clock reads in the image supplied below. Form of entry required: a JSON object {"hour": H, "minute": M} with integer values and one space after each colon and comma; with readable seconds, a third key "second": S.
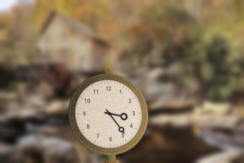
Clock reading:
{"hour": 3, "minute": 24}
